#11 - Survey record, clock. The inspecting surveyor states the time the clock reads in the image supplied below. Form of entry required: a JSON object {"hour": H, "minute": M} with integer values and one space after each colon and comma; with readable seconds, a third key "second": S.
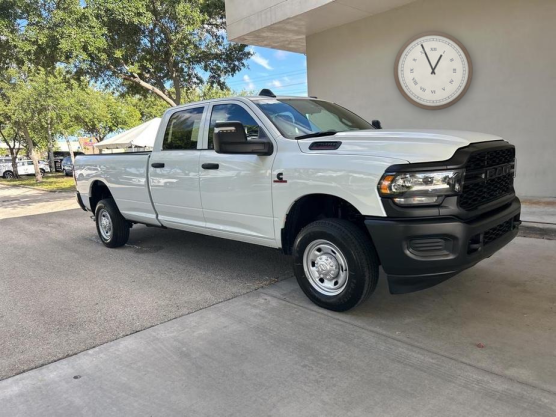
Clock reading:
{"hour": 12, "minute": 56}
